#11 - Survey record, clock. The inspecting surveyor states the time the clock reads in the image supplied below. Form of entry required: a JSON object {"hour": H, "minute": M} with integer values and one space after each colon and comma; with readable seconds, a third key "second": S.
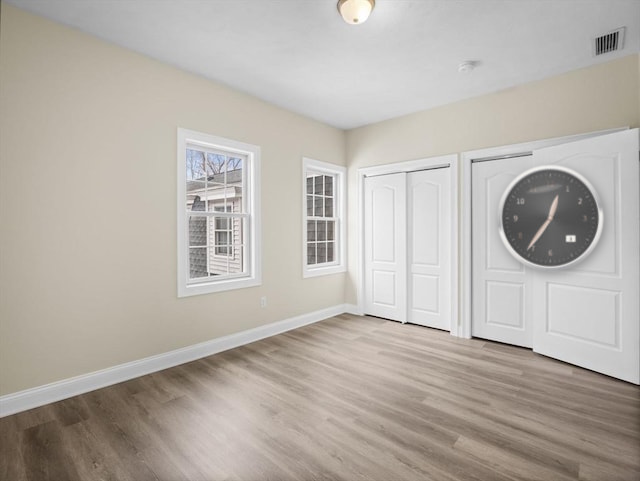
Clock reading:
{"hour": 12, "minute": 36}
